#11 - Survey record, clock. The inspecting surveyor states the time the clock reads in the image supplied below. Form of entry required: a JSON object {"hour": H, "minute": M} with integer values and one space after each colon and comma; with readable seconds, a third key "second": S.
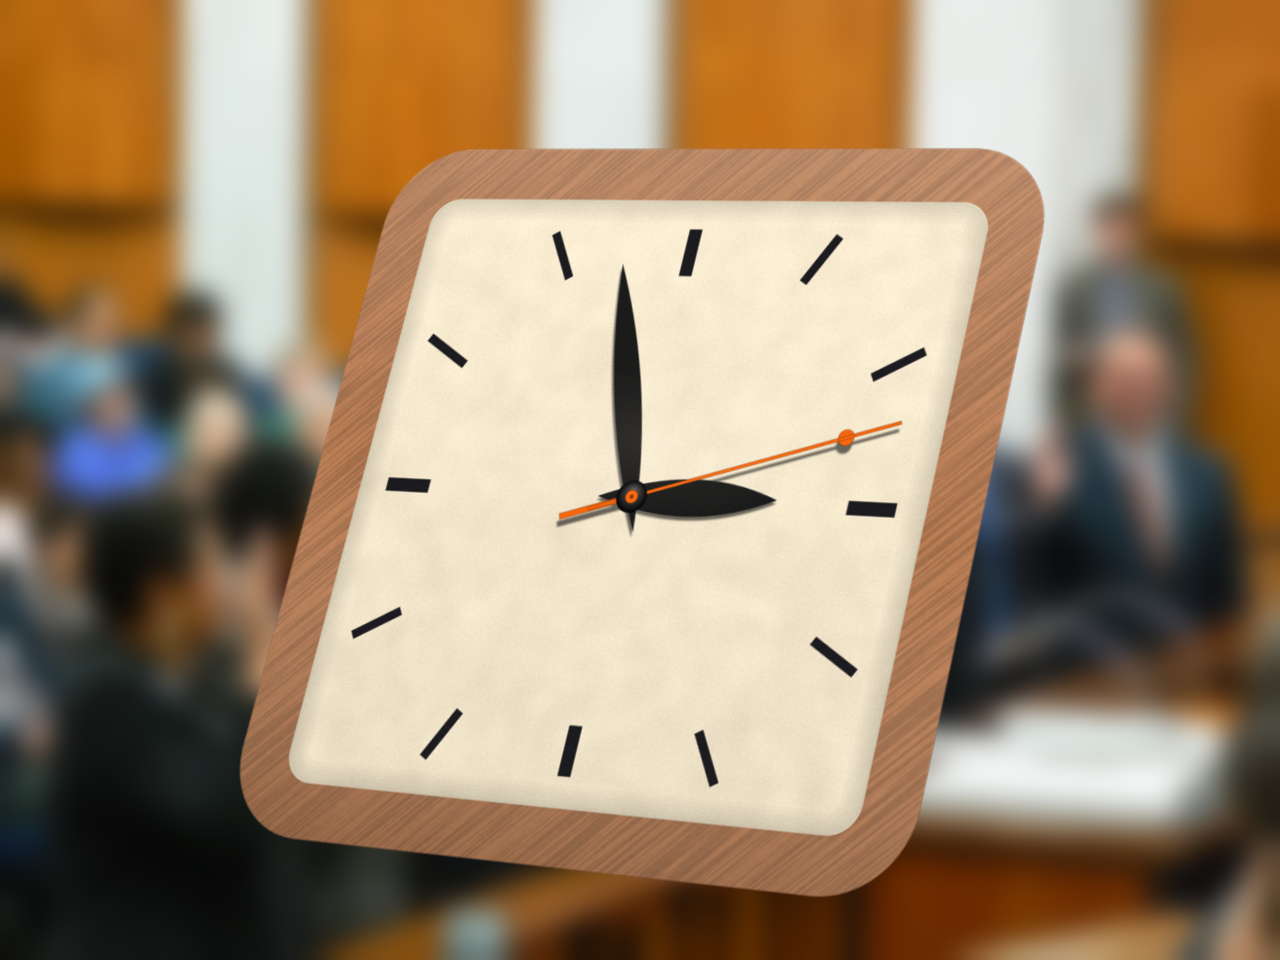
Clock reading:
{"hour": 2, "minute": 57, "second": 12}
